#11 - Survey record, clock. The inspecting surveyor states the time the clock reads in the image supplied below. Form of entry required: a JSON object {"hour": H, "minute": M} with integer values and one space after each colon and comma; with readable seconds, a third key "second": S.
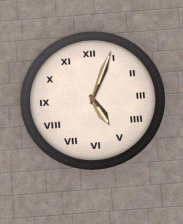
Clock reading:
{"hour": 5, "minute": 4}
